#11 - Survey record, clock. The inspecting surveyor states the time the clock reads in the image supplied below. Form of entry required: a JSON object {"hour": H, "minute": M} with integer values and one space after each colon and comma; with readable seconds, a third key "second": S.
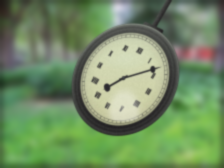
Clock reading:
{"hour": 7, "minute": 8}
